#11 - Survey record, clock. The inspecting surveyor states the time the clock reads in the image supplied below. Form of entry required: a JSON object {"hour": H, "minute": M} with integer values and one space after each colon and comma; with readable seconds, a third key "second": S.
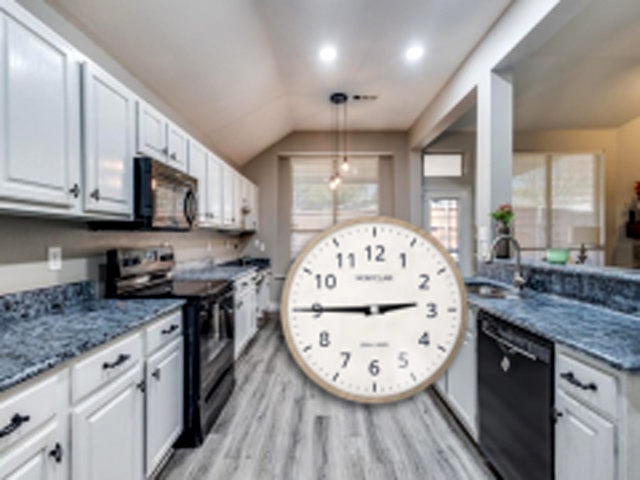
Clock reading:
{"hour": 2, "minute": 45}
